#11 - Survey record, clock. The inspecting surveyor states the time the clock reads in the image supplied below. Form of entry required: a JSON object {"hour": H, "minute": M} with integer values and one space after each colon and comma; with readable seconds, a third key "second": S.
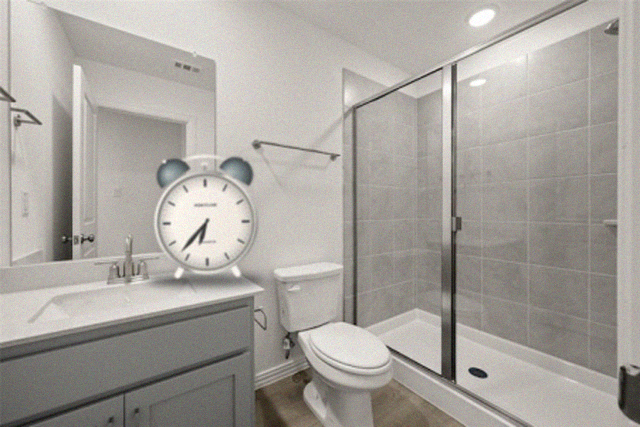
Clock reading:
{"hour": 6, "minute": 37}
